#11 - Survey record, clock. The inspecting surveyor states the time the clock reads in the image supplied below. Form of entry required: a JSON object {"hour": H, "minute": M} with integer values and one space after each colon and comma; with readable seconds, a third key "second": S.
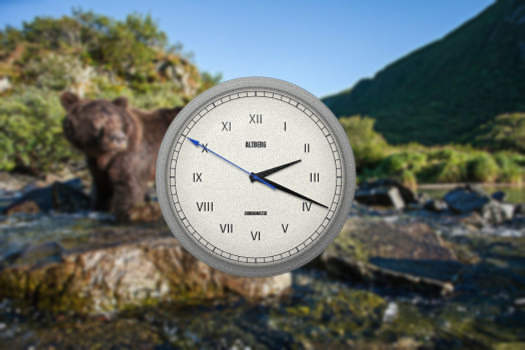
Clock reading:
{"hour": 2, "minute": 18, "second": 50}
